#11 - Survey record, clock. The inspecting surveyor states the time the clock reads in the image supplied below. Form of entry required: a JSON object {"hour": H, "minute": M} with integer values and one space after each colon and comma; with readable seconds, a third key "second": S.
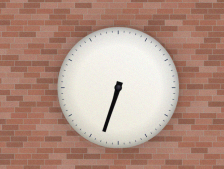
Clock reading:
{"hour": 6, "minute": 33}
